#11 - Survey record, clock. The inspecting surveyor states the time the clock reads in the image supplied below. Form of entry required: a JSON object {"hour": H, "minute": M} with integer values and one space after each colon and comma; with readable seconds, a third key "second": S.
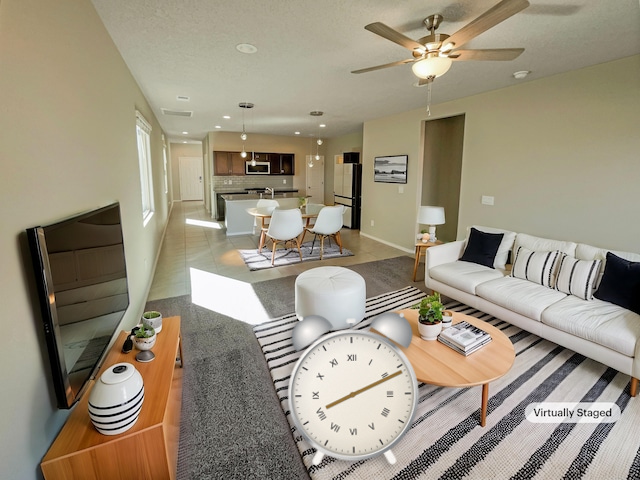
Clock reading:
{"hour": 8, "minute": 11}
